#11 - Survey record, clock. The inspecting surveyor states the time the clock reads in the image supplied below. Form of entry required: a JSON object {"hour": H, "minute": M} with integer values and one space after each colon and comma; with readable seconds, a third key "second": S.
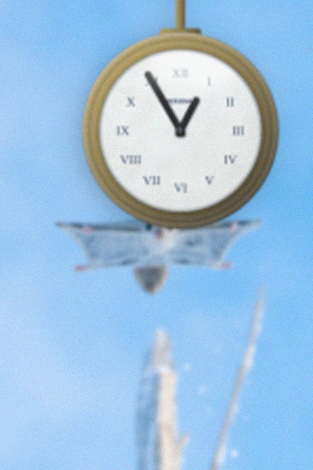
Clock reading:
{"hour": 12, "minute": 55}
